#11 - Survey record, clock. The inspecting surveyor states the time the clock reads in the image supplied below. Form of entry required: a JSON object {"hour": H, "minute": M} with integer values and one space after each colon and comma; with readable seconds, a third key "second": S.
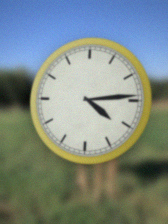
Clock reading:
{"hour": 4, "minute": 14}
